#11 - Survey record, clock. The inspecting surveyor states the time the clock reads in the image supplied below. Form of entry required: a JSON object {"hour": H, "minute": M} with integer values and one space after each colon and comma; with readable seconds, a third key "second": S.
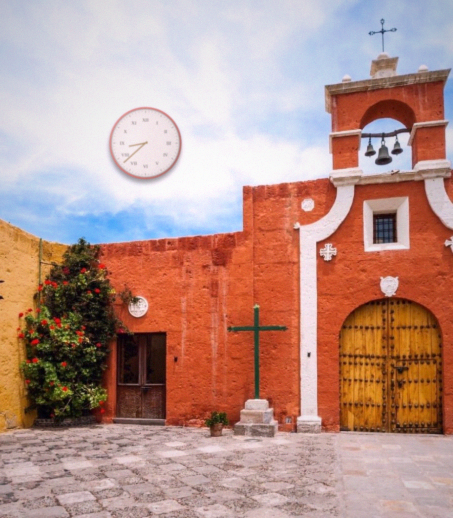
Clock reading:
{"hour": 8, "minute": 38}
